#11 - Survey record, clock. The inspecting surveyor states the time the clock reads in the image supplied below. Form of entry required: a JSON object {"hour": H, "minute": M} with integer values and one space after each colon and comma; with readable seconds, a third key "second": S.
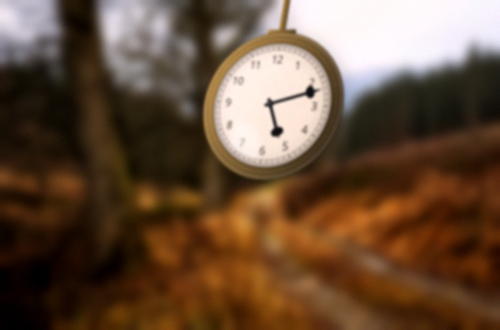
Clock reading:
{"hour": 5, "minute": 12}
